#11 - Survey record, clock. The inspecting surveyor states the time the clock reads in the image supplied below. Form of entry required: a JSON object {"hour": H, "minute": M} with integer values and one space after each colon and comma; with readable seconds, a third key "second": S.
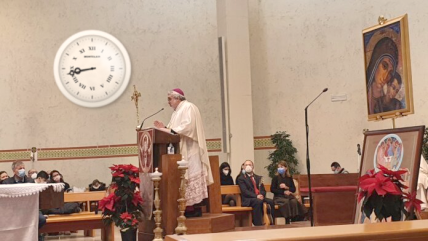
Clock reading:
{"hour": 8, "minute": 43}
